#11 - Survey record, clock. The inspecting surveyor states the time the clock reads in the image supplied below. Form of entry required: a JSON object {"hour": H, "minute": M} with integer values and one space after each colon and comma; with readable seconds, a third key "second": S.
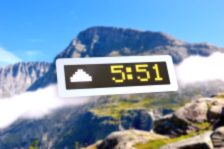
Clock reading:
{"hour": 5, "minute": 51}
